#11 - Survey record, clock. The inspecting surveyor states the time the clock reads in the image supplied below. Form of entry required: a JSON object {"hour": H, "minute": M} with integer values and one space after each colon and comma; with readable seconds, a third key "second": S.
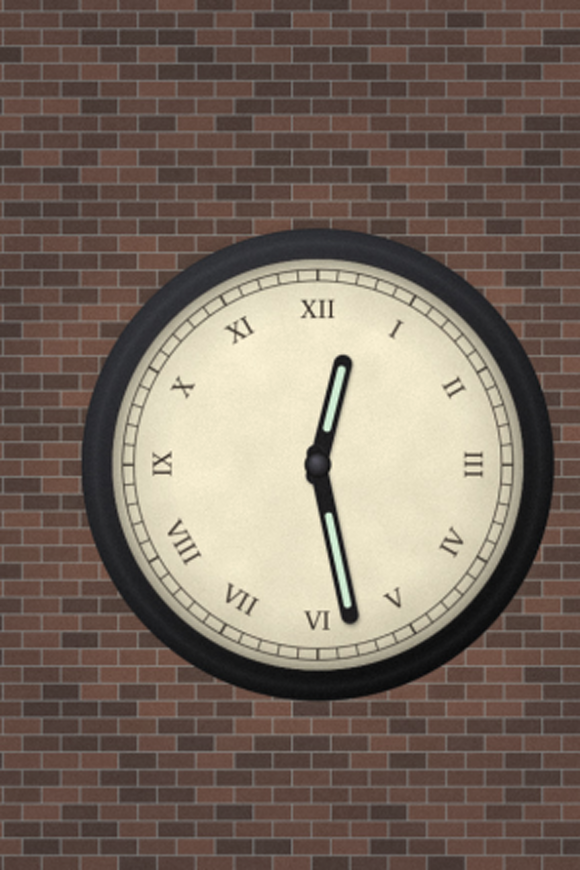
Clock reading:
{"hour": 12, "minute": 28}
